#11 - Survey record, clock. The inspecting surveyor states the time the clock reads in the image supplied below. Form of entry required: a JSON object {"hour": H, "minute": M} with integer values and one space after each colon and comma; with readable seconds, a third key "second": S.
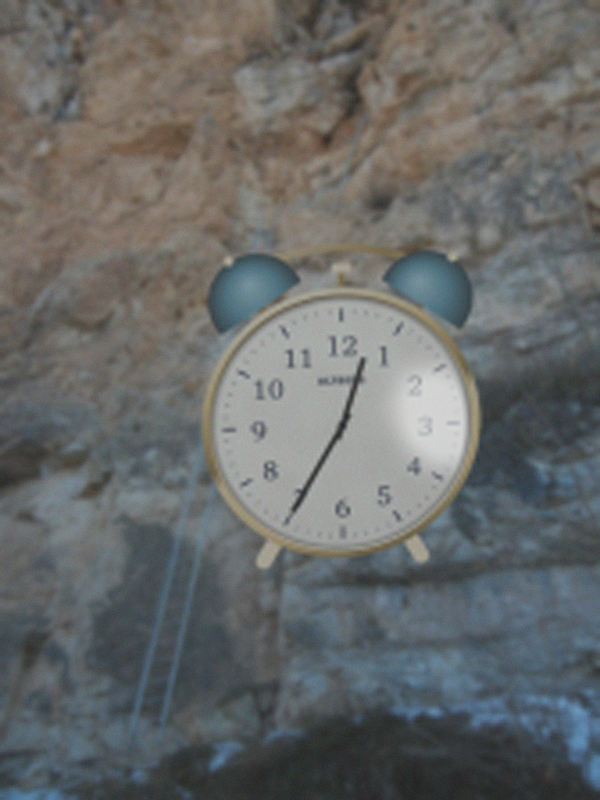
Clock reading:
{"hour": 12, "minute": 35}
